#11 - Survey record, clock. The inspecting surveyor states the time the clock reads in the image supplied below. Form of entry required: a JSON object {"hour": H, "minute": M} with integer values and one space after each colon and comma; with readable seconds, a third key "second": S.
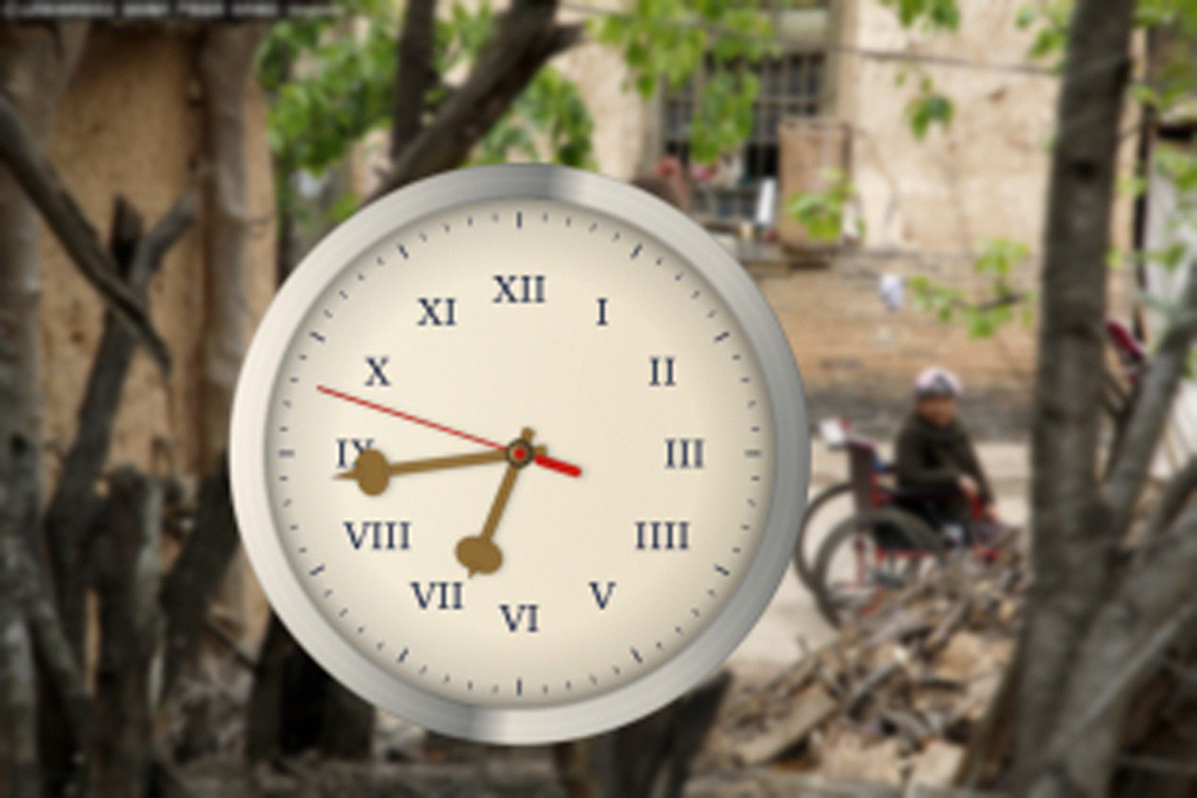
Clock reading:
{"hour": 6, "minute": 43, "second": 48}
